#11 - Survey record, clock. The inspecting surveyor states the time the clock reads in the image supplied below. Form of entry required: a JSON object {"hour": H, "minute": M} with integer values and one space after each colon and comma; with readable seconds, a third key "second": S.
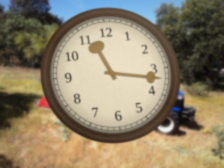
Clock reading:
{"hour": 11, "minute": 17}
